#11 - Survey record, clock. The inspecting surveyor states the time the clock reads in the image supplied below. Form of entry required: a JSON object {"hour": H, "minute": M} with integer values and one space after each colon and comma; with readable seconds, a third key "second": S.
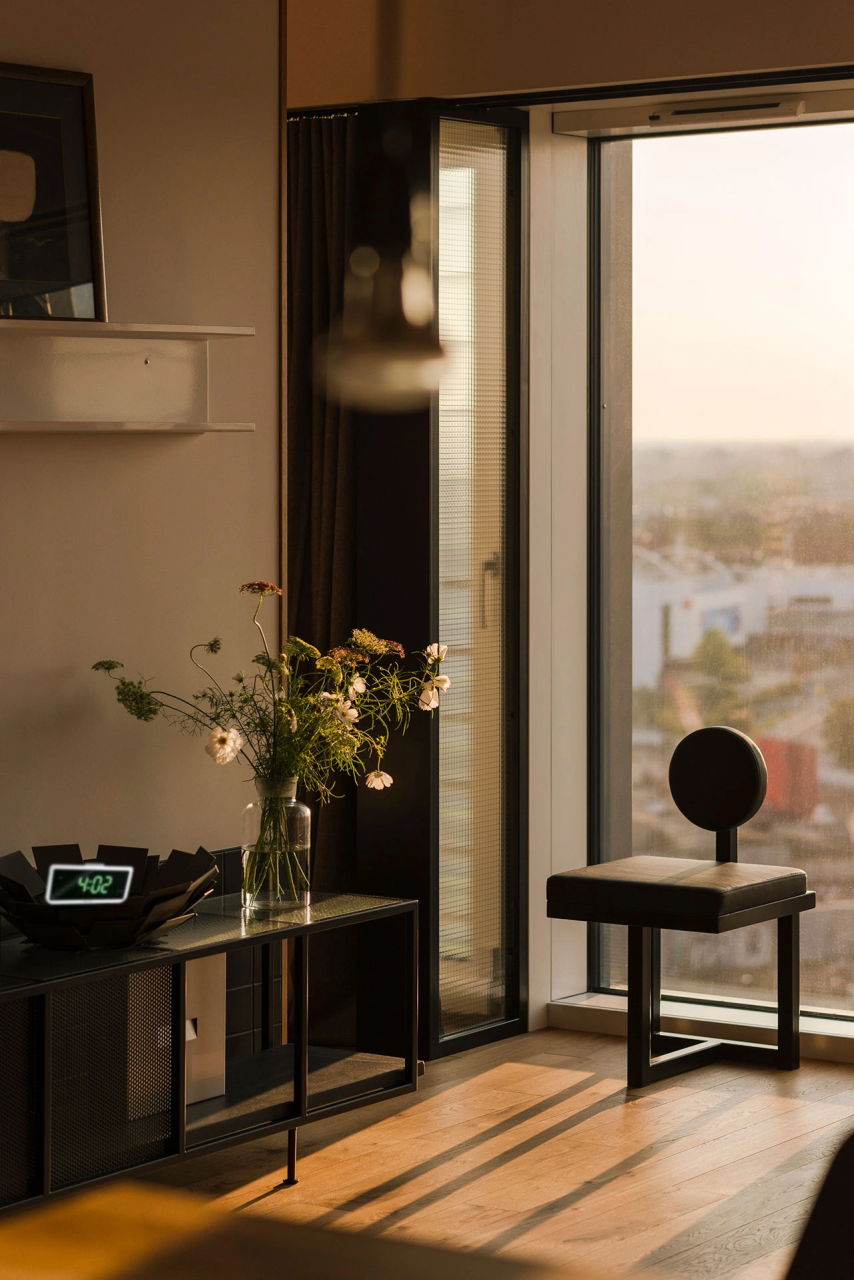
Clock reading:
{"hour": 4, "minute": 2}
